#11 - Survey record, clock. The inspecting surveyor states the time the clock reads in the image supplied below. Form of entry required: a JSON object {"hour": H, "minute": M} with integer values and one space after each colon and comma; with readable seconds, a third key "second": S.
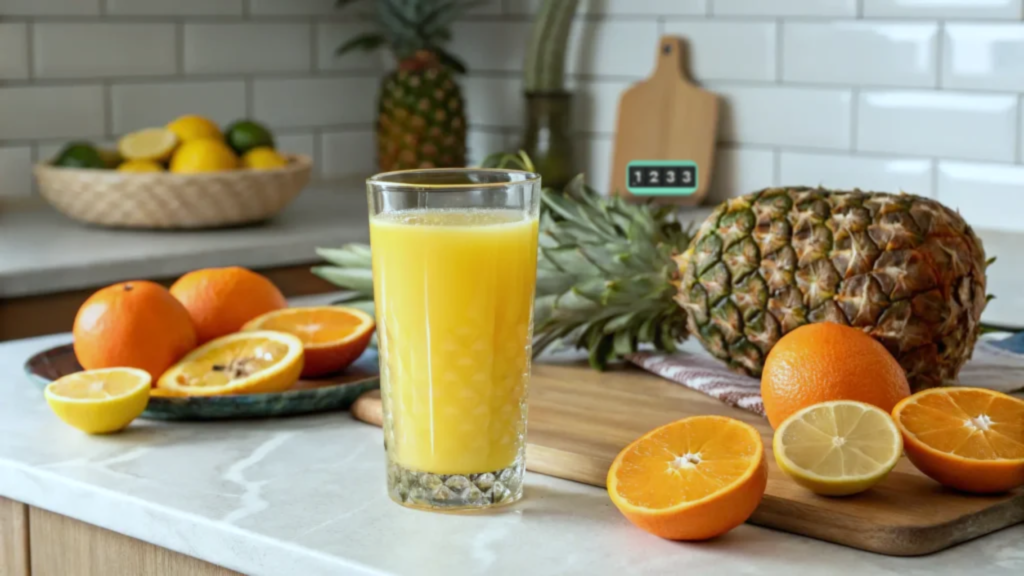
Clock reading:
{"hour": 12, "minute": 33}
